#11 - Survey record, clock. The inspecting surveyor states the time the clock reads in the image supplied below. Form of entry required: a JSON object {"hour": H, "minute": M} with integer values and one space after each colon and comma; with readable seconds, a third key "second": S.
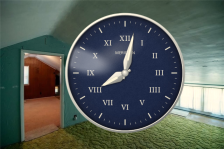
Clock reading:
{"hour": 8, "minute": 2}
